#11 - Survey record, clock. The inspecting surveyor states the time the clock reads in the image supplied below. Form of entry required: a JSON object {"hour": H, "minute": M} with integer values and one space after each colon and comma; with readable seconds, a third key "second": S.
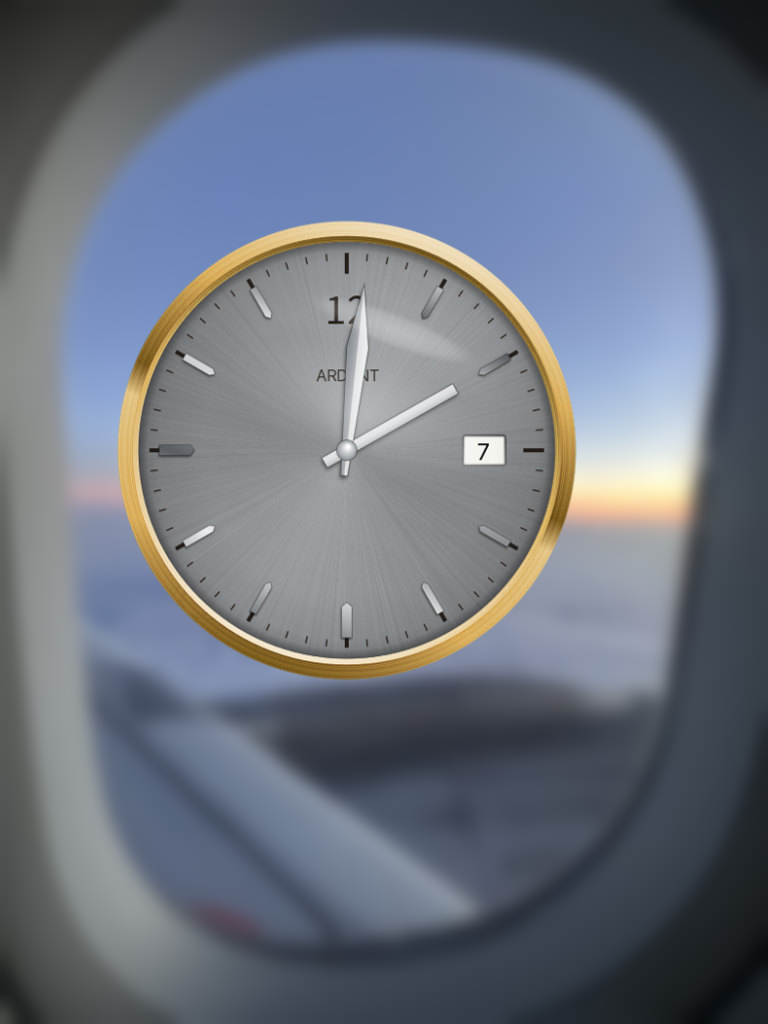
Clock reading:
{"hour": 2, "minute": 1}
